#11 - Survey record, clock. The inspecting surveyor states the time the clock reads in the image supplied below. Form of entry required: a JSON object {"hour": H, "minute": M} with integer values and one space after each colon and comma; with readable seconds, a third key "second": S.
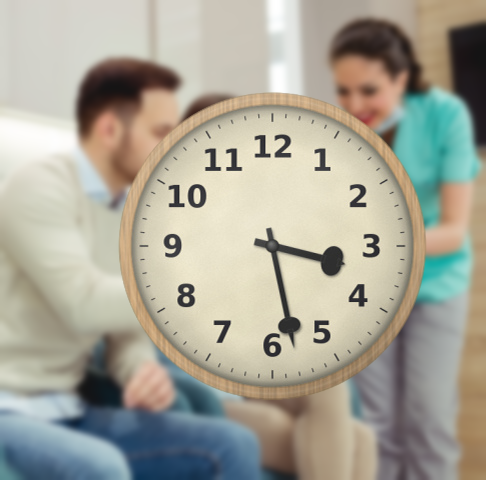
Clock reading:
{"hour": 3, "minute": 28}
